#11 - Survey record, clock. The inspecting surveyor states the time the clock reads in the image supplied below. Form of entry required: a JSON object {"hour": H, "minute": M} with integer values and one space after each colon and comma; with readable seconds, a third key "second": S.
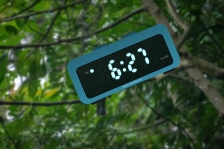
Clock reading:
{"hour": 6, "minute": 27}
